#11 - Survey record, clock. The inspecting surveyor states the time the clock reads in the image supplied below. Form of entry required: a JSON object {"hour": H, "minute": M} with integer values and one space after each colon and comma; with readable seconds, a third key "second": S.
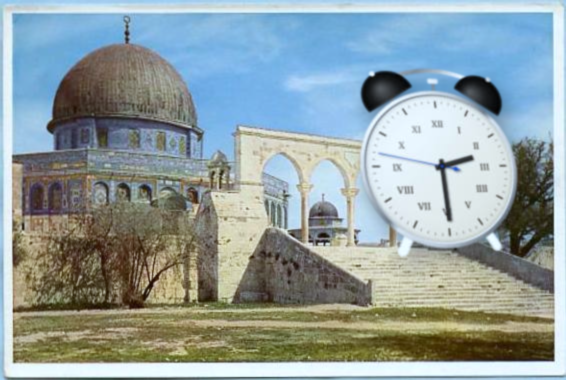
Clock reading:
{"hour": 2, "minute": 29, "second": 47}
